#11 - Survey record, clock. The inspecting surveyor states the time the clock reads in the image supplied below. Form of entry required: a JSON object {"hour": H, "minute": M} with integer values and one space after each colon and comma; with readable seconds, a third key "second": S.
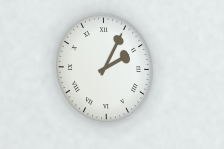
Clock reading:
{"hour": 2, "minute": 5}
